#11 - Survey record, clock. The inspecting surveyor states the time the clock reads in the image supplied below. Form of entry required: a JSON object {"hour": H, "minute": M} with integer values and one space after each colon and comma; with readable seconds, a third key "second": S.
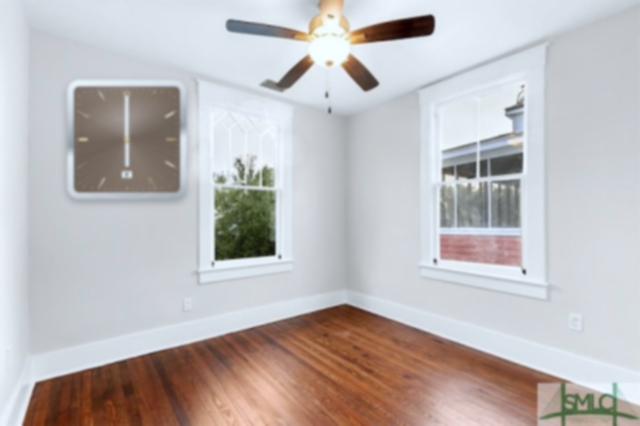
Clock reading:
{"hour": 6, "minute": 0}
